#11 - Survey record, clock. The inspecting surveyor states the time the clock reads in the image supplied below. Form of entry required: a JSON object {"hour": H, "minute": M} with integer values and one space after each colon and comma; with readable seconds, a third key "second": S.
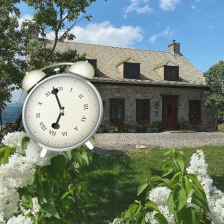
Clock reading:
{"hour": 6, "minute": 58}
